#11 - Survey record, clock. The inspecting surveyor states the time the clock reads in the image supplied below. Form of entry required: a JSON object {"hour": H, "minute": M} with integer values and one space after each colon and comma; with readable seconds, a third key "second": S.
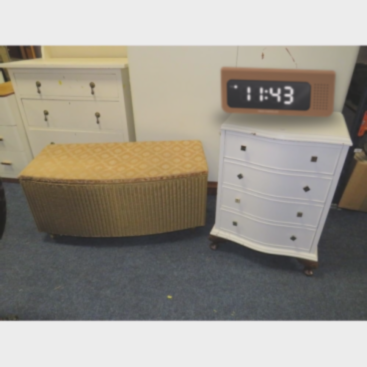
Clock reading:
{"hour": 11, "minute": 43}
